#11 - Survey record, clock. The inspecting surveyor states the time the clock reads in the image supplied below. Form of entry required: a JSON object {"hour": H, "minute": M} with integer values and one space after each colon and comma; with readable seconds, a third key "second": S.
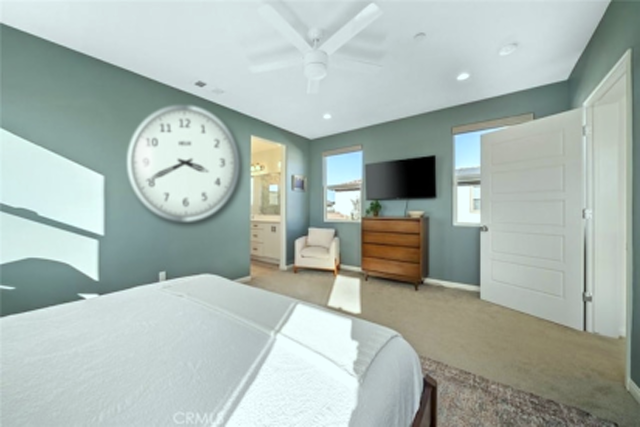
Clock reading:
{"hour": 3, "minute": 41}
